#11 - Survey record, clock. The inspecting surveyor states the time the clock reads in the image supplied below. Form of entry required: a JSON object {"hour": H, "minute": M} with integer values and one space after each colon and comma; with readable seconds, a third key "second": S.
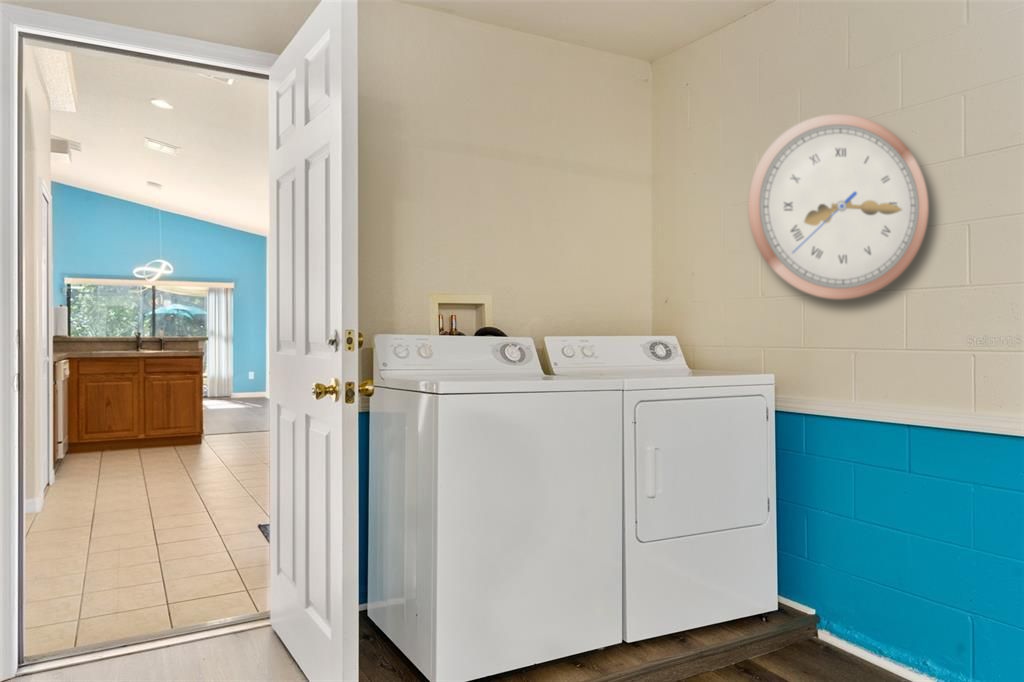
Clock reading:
{"hour": 8, "minute": 15, "second": 38}
